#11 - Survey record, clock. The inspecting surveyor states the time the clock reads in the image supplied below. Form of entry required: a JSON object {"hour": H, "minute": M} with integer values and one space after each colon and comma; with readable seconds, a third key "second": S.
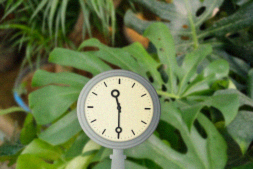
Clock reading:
{"hour": 11, "minute": 30}
